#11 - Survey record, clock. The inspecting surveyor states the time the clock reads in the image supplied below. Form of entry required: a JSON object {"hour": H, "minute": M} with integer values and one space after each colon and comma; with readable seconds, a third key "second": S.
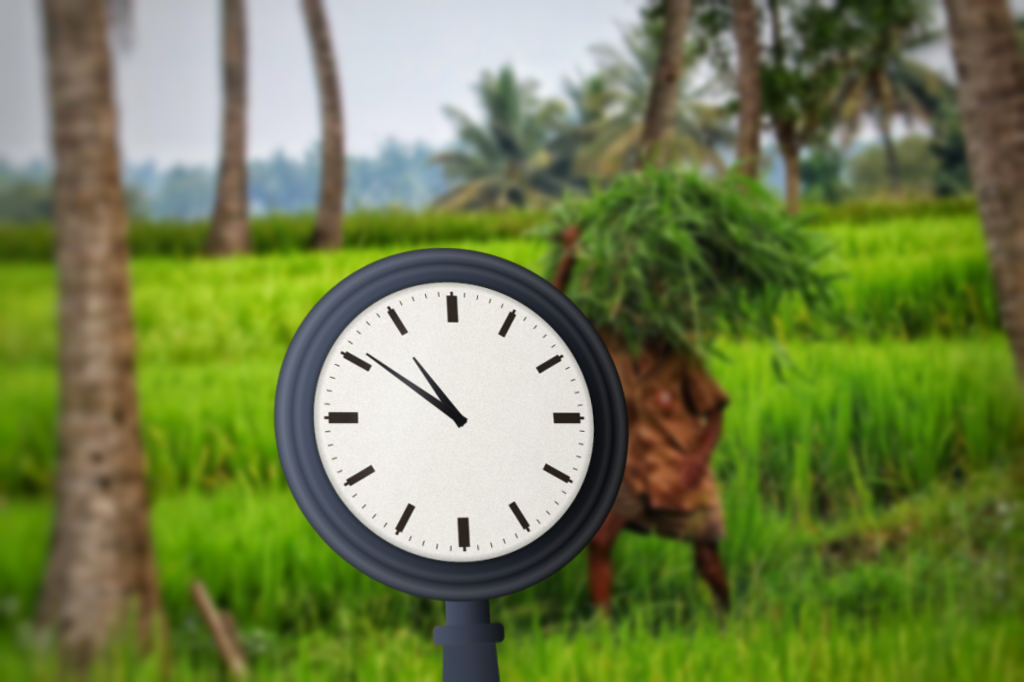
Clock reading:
{"hour": 10, "minute": 51}
